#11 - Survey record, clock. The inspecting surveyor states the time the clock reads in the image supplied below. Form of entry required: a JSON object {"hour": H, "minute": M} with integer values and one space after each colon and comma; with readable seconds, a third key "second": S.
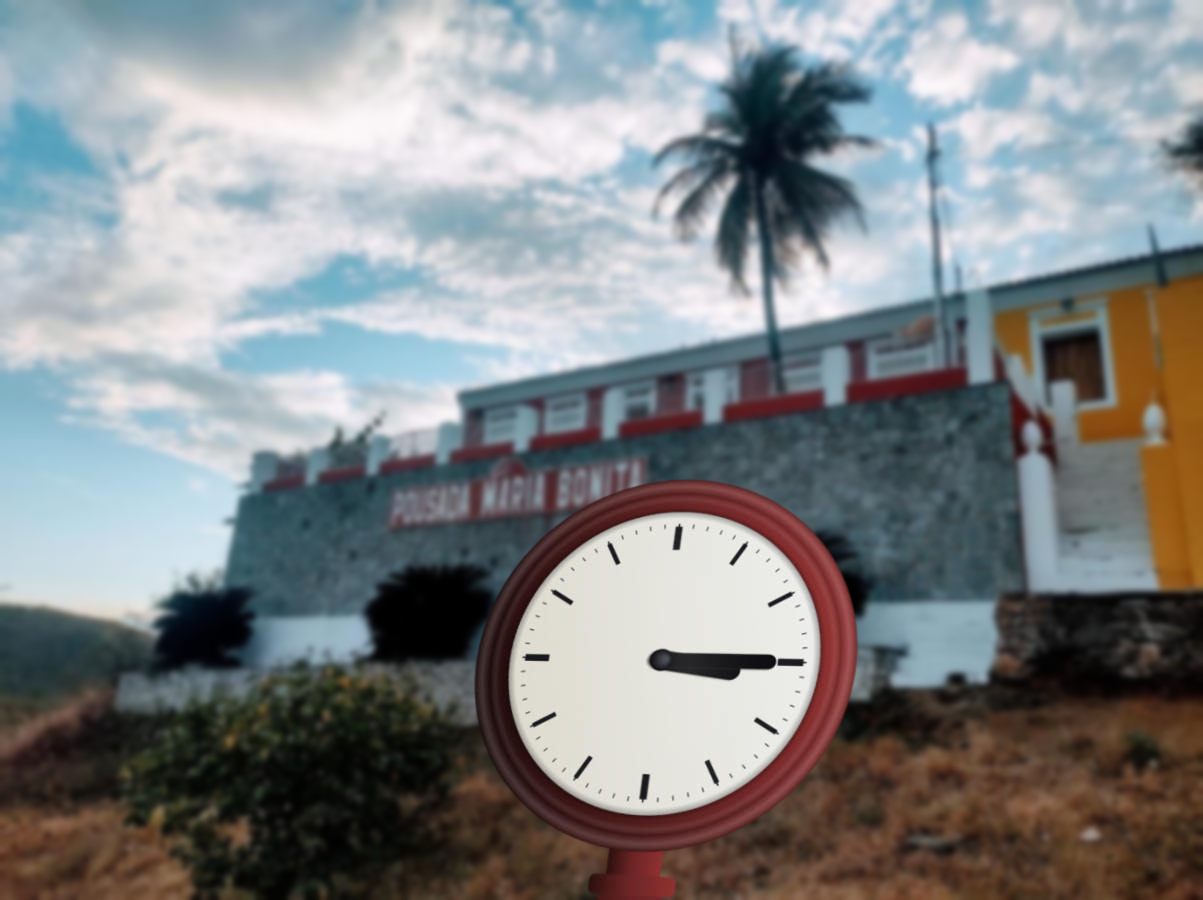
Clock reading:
{"hour": 3, "minute": 15}
